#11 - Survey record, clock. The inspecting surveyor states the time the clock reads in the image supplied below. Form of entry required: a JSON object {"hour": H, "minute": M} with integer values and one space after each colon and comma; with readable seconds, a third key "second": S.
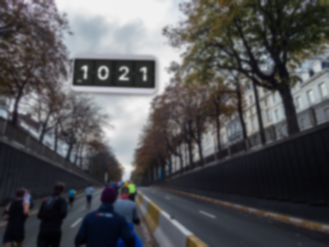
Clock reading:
{"hour": 10, "minute": 21}
